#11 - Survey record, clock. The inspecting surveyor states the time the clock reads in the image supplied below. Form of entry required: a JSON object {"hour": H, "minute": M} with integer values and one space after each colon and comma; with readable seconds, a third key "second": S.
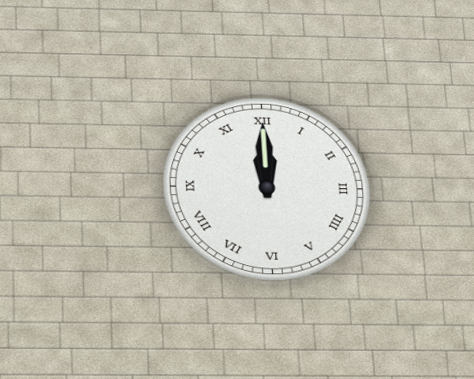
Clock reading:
{"hour": 12, "minute": 0}
